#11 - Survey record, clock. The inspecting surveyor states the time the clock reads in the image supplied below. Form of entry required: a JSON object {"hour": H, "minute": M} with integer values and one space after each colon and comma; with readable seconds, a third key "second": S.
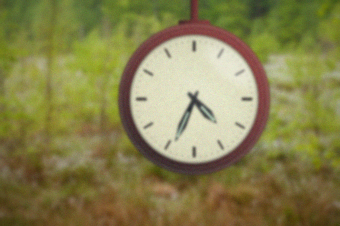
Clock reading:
{"hour": 4, "minute": 34}
